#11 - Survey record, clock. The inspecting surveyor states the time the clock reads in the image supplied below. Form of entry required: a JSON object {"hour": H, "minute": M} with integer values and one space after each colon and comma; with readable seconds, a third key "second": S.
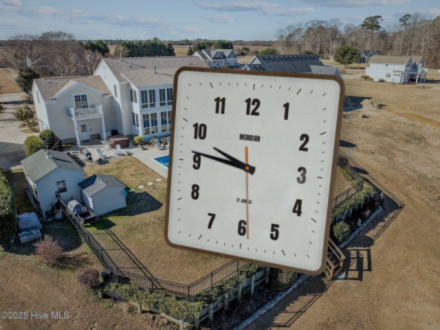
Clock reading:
{"hour": 9, "minute": 46, "second": 29}
